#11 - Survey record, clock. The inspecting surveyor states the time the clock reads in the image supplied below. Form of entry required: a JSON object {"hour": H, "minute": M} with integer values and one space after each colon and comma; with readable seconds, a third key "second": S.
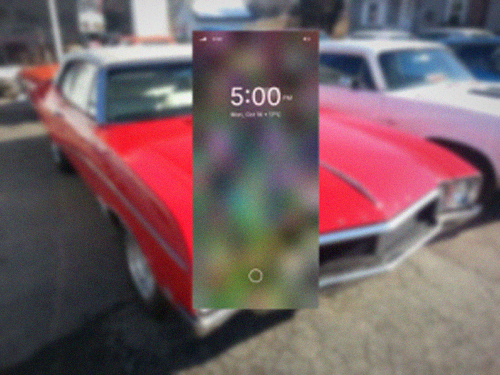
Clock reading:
{"hour": 5, "minute": 0}
